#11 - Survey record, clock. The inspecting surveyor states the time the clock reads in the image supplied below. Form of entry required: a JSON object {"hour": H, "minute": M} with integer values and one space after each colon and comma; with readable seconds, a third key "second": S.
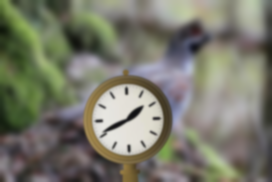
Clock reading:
{"hour": 1, "minute": 41}
